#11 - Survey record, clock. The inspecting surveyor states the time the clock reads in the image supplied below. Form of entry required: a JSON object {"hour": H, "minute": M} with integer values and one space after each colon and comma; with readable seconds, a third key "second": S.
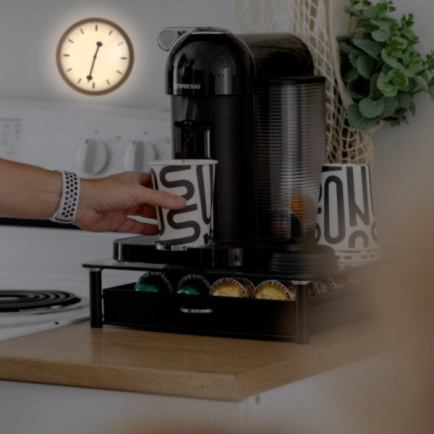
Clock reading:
{"hour": 12, "minute": 32}
